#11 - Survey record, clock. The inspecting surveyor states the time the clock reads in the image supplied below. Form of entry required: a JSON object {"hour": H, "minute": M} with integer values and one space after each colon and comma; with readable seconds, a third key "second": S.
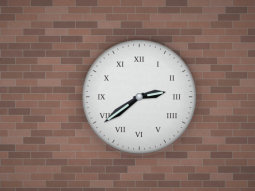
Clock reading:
{"hour": 2, "minute": 39}
